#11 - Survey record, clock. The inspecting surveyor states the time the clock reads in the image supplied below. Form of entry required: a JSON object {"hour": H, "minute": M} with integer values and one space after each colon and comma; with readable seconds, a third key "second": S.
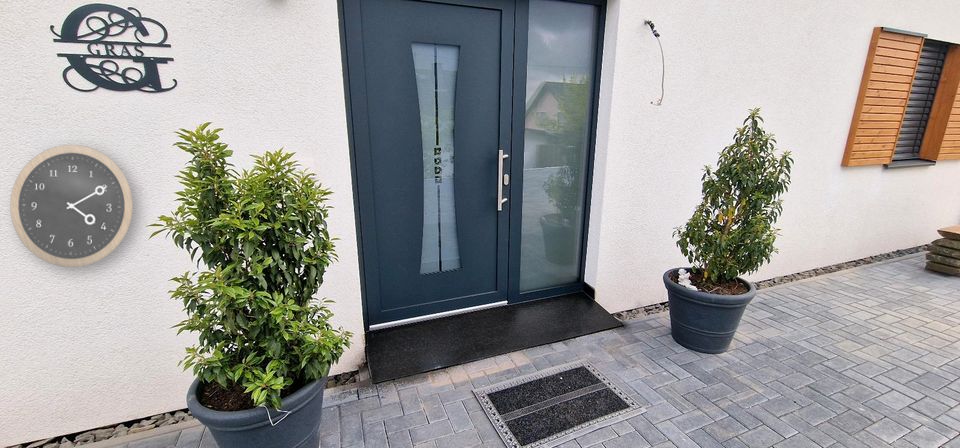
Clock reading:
{"hour": 4, "minute": 10}
